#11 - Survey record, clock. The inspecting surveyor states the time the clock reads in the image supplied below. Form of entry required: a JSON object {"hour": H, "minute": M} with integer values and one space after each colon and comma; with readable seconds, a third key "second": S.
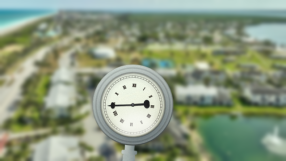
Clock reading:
{"hour": 2, "minute": 44}
